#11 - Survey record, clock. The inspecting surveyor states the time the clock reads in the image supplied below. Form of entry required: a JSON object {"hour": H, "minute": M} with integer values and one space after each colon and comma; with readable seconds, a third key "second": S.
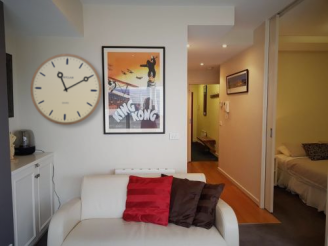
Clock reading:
{"hour": 11, "minute": 10}
